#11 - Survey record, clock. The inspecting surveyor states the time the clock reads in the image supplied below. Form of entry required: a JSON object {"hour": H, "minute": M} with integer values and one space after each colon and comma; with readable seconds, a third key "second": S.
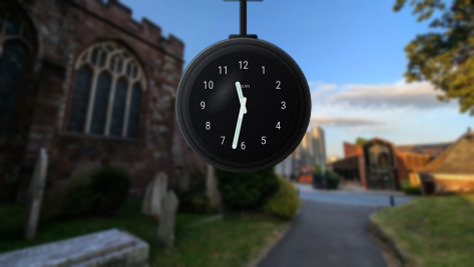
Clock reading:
{"hour": 11, "minute": 32}
